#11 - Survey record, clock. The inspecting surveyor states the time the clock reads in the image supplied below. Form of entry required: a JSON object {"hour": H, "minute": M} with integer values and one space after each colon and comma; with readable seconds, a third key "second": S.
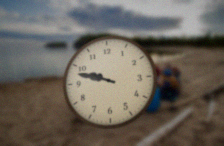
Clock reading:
{"hour": 9, "minute": 48}
